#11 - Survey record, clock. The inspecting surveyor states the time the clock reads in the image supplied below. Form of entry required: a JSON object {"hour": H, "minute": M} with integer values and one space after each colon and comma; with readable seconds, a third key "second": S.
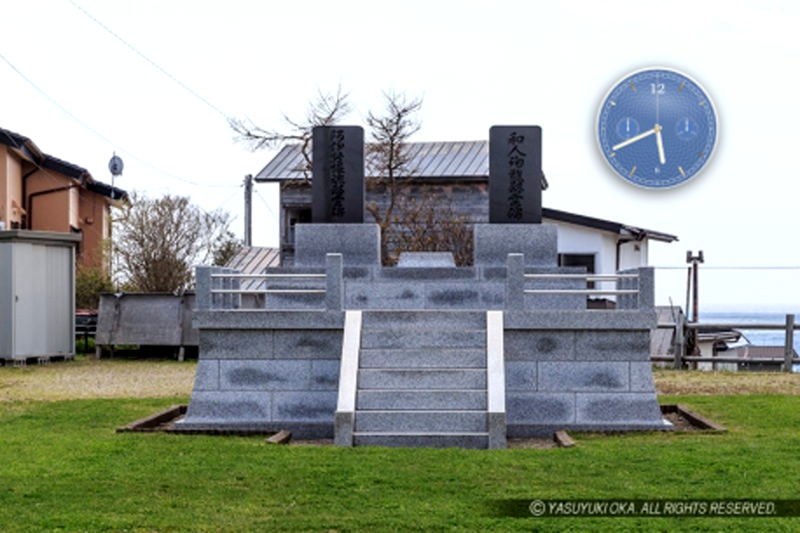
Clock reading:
{"hour": 5, "minute": 41}
